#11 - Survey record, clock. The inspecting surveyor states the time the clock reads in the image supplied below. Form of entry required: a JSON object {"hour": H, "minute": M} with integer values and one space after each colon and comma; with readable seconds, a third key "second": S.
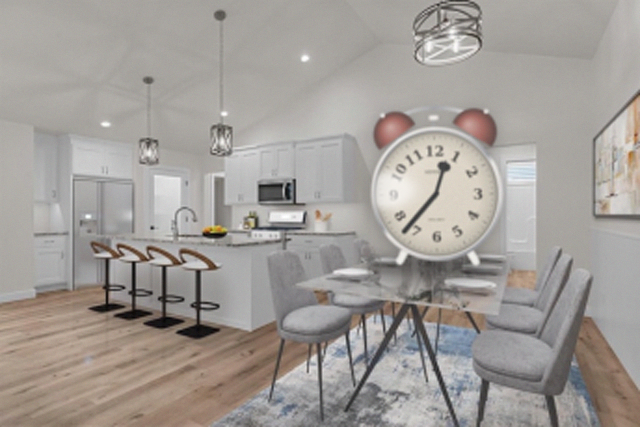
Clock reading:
{"hour": 12, "minute": 37}
